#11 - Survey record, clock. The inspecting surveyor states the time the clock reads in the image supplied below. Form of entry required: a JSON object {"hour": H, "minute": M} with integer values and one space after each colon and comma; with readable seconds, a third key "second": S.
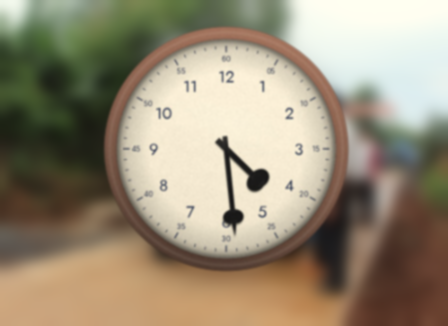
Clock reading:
{"hour": 4, "minute": 29}
